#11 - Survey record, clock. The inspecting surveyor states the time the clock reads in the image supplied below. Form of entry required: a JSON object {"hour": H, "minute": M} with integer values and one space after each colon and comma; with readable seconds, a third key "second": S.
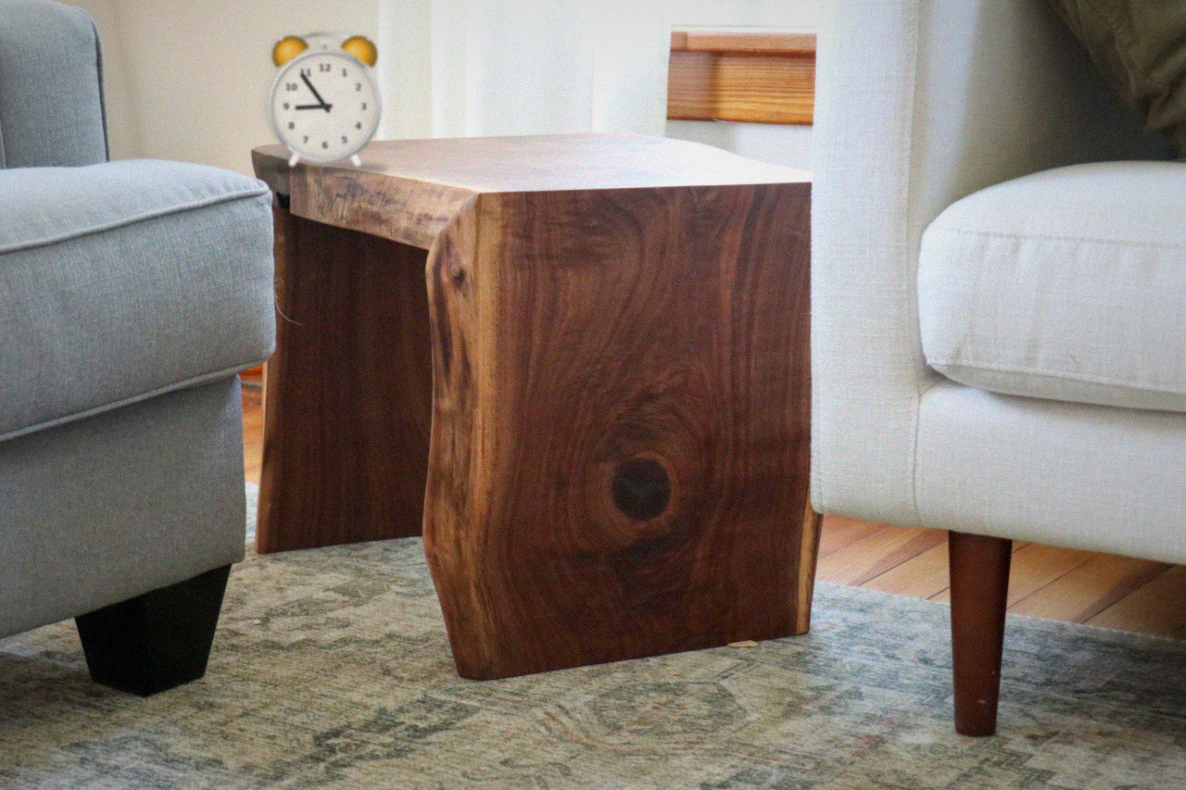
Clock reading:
{"hour": 8, "minute": 54}
